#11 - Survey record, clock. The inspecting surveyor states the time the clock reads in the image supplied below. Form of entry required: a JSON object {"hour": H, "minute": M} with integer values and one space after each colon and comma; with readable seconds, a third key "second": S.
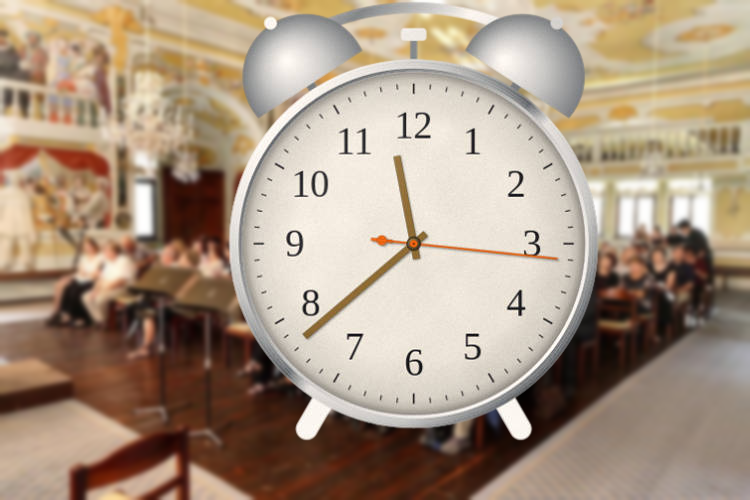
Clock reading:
{"hour": 11, "minute": 38, "second": 16}
